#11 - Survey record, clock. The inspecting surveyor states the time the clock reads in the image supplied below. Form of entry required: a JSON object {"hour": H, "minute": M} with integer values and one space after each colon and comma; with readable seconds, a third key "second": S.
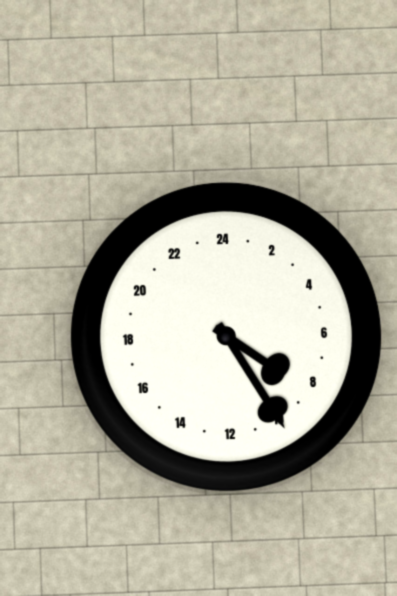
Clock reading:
{"hour": 8, "minute": 25}
